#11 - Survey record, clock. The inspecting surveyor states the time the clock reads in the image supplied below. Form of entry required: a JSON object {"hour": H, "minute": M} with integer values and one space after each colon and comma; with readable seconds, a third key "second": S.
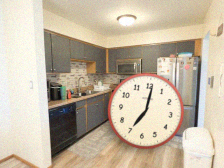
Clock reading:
{"hour": 7, "minute": 1}
